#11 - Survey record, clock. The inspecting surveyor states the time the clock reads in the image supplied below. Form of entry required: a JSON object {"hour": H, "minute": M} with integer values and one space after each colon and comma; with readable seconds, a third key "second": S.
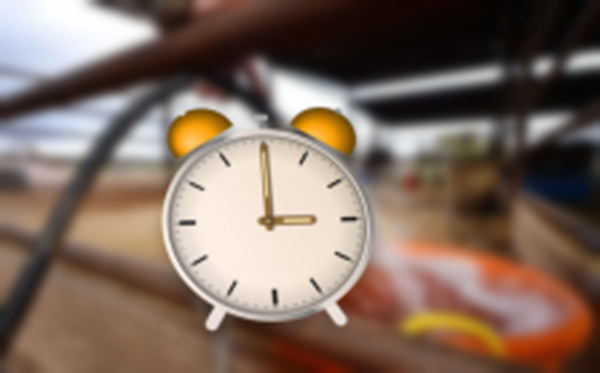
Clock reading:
{"hour": 3, "minute": 0}
